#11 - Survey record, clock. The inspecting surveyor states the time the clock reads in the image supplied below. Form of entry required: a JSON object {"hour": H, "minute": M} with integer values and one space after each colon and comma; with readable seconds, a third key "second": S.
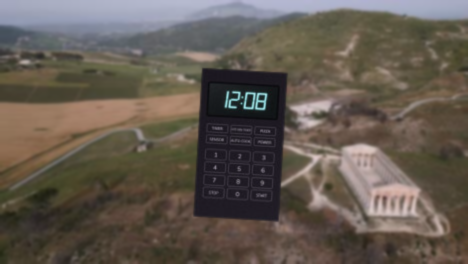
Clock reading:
{"hour": 12, "minute": 8}
